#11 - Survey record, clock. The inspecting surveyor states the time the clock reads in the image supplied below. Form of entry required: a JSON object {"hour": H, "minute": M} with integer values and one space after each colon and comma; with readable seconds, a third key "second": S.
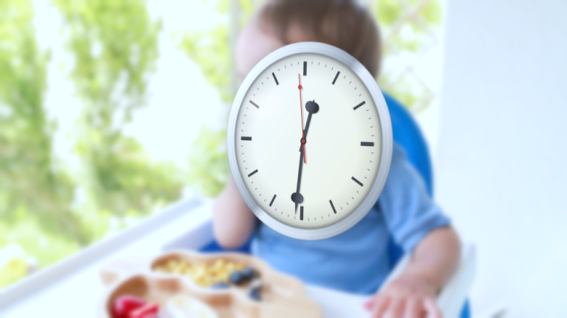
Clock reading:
{"hour": 12, "minute": 30, "second": 59}
